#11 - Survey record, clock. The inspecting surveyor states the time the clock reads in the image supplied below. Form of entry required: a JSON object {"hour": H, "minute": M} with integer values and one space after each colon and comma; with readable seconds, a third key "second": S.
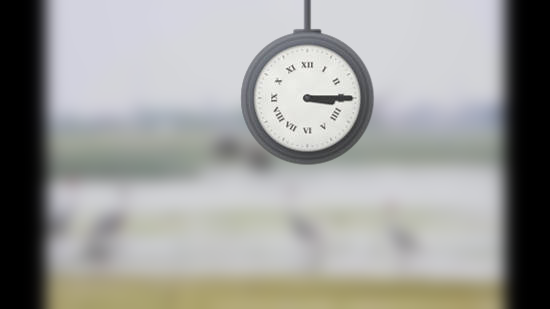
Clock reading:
{"hour": 3, "minute": 15}
